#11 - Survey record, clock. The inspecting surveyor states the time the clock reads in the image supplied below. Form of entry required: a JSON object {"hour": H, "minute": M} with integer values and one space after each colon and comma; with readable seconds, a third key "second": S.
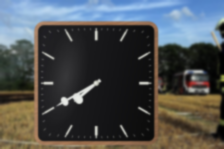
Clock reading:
{"hour": 7, "minute": 40}
